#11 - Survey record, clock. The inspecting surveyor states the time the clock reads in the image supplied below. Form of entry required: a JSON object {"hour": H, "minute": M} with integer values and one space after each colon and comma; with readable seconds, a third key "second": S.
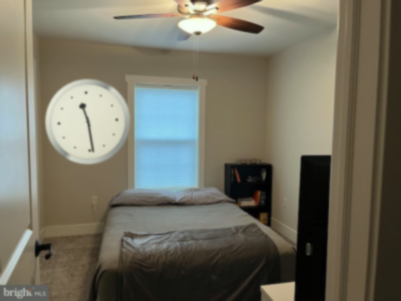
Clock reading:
{"hour": 11, "minute": 29}
